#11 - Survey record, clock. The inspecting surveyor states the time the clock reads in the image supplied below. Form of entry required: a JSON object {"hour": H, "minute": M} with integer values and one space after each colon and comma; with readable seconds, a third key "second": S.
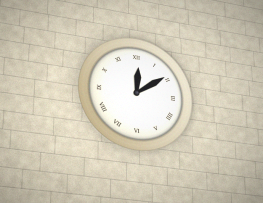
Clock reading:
{"hour": 12, "minute": 9}
